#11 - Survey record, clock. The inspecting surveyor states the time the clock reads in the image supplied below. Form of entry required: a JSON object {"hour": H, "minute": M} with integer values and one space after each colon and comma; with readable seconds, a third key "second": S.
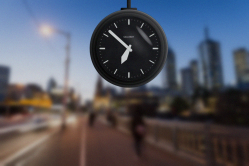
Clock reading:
{"hour": 6, "minute": 52}
